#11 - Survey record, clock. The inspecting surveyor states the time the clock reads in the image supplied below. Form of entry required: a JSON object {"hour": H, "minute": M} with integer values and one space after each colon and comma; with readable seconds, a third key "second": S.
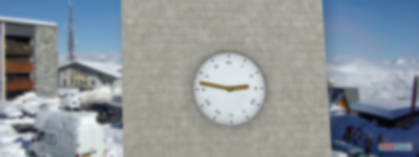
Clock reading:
{"hour": 2, "minute": 47}
